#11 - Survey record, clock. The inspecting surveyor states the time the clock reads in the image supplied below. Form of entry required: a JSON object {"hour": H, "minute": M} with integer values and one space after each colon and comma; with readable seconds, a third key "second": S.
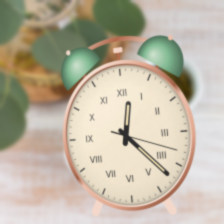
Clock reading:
{"hour": 12, "minute": 22, "second": 18}
